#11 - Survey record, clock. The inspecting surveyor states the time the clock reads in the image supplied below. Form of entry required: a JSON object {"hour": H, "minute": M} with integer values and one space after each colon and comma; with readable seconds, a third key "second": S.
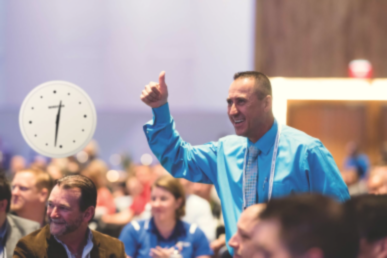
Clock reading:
{"hour": 12, "minute": 32}
